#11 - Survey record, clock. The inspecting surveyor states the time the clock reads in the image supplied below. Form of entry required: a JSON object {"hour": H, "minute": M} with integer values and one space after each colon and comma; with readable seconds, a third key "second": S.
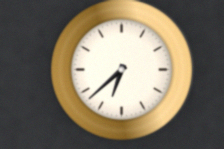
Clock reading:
{"hour": 6, "minute": 38}
